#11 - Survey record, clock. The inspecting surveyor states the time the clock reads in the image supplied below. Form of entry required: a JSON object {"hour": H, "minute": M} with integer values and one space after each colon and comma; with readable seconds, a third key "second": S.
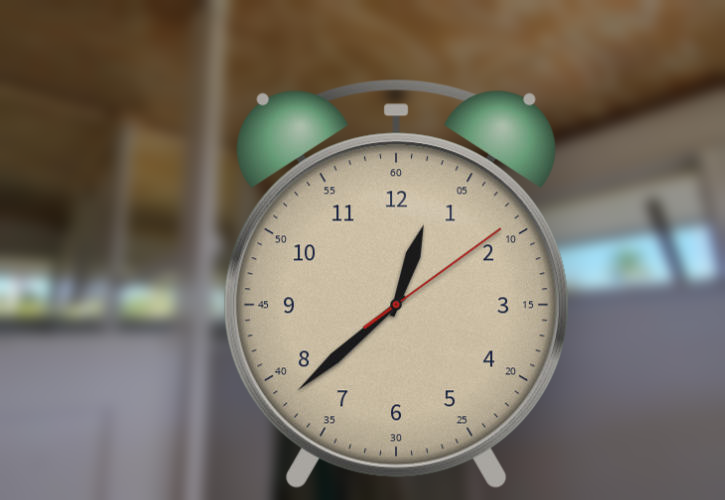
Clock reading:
{"hour": 12, "minute": 38, "second": 9}
